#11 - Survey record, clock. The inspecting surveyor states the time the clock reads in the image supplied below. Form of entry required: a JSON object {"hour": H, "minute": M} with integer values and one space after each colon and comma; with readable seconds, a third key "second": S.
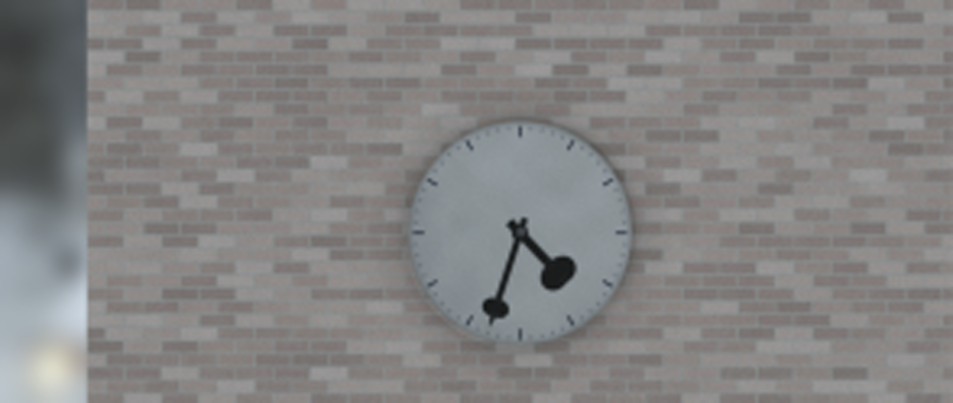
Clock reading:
{"hour": 4, "minute": 33}
